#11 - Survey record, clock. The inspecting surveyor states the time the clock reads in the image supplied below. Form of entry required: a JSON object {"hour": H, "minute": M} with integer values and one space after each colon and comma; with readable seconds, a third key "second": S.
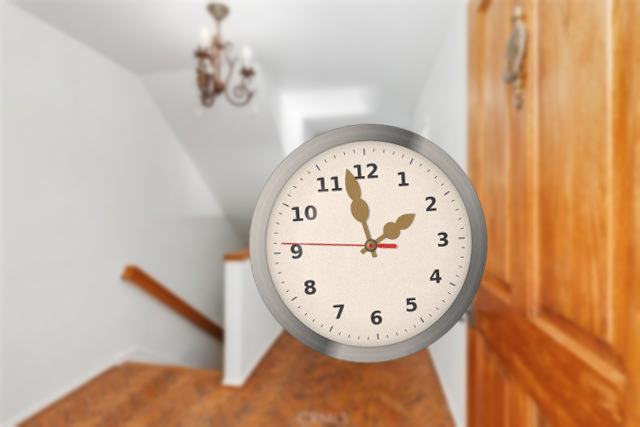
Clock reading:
{"hour": 1, "minute": 57, "second": 46}
